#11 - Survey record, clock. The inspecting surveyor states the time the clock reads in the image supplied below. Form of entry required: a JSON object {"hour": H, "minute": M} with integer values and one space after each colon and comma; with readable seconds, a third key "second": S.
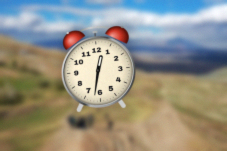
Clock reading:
{"hour": 12, "minute": 32}
